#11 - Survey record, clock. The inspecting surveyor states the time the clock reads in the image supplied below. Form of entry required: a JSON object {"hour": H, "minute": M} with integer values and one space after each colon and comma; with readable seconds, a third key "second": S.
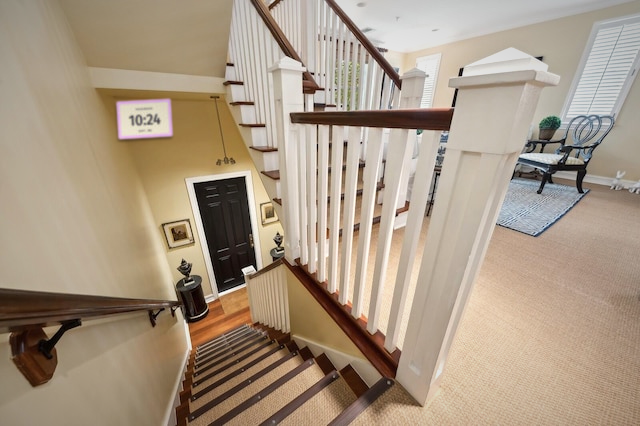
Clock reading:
{"hour": 10, "minute": 24}
